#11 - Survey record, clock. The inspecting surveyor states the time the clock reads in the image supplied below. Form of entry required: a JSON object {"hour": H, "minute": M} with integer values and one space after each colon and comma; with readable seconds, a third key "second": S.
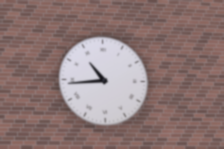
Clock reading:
{"hour": 10, "minute": 44}
